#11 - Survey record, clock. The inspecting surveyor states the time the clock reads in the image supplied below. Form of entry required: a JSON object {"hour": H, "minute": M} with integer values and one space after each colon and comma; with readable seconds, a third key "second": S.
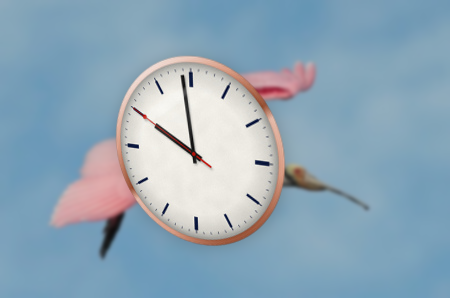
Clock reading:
{"hour": 9, "minute": 58, "second": 50}
